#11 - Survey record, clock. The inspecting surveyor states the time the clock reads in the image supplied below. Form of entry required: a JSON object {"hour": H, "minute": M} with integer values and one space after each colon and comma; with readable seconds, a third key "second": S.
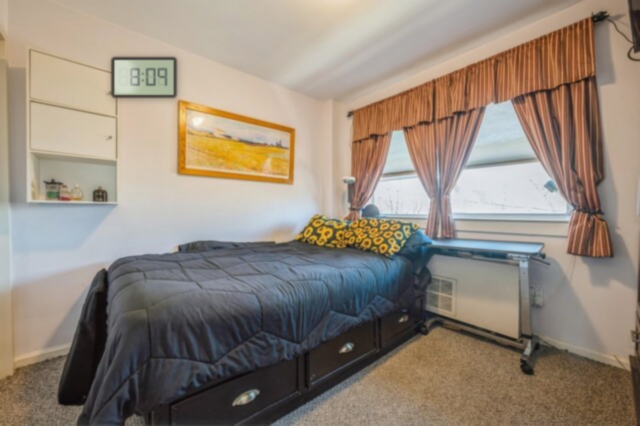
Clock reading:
{"hour": 8, "minute": 9}
